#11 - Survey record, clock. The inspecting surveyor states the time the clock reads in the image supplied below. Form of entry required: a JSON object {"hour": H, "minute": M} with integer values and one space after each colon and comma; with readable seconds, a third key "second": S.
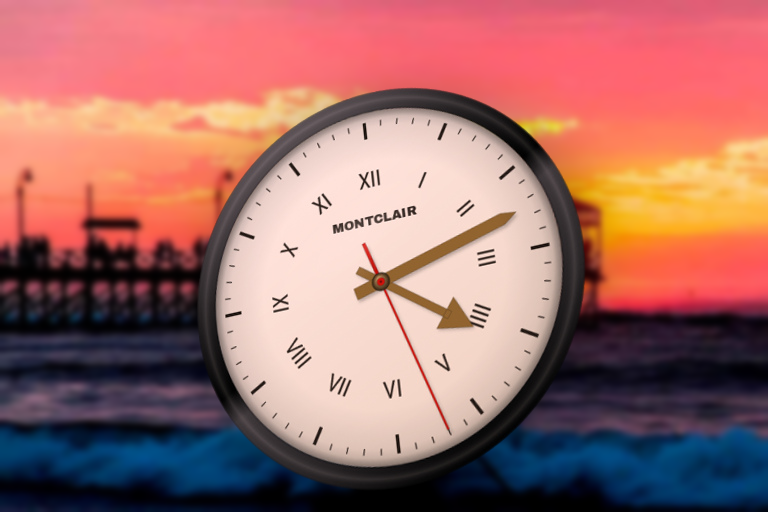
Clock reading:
{"hour": 4, "minute": 12, "second": 27}
